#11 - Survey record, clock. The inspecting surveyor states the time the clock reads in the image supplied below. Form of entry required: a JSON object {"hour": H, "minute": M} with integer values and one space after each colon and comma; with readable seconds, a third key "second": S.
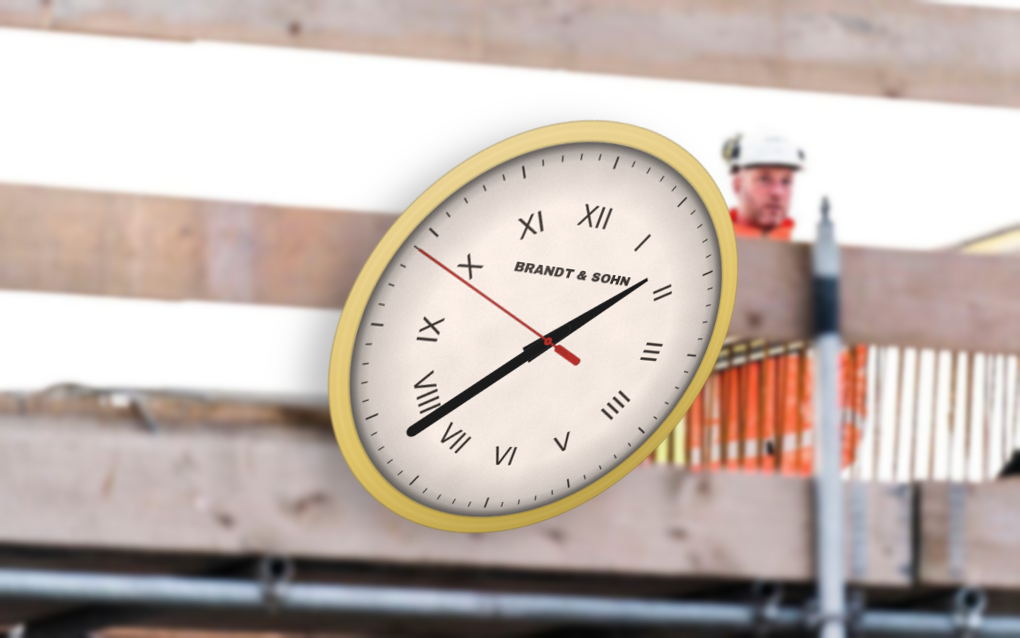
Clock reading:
{"hour": 1, "minute": 37, "second": 49}
